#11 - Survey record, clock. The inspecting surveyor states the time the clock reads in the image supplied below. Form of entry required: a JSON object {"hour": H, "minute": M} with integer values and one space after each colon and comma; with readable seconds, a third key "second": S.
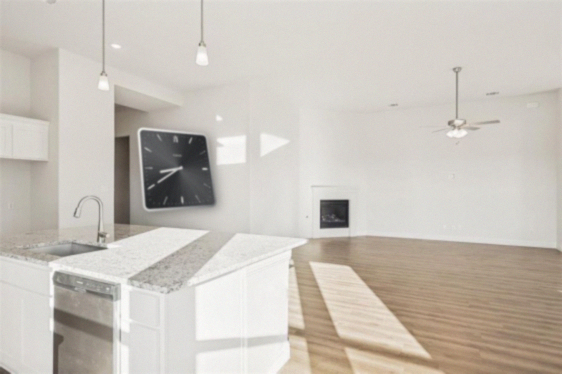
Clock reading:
{"hour": 8, "minute": 40}
